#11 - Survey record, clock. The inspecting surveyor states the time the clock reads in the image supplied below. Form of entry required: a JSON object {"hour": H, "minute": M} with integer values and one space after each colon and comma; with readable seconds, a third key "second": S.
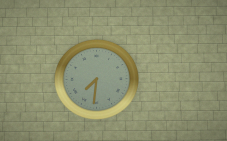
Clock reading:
{"hour": 7, "minute": 31}
